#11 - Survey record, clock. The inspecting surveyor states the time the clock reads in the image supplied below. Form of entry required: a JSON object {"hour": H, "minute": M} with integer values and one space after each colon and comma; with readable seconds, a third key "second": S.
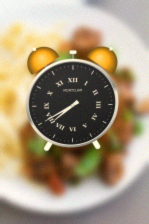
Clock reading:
{"hour": 7, "minute": 40}
